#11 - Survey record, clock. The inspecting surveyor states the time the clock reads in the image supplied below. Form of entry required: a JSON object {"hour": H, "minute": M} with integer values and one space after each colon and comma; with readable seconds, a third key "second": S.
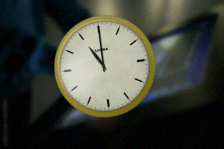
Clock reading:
{"hour": 11, "minute": 0}
